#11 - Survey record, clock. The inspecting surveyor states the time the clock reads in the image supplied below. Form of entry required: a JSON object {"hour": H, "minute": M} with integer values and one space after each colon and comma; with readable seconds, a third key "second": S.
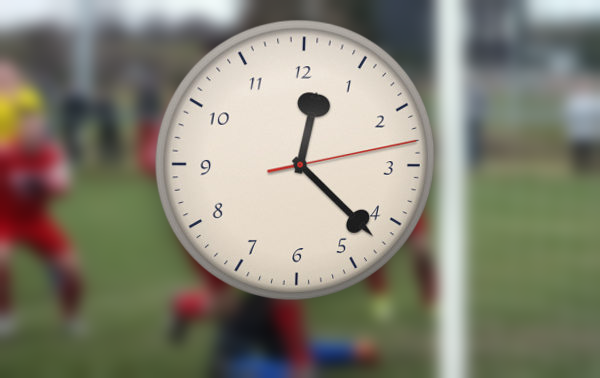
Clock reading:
{"hour": 12, "minute": 22, "second": 13}
